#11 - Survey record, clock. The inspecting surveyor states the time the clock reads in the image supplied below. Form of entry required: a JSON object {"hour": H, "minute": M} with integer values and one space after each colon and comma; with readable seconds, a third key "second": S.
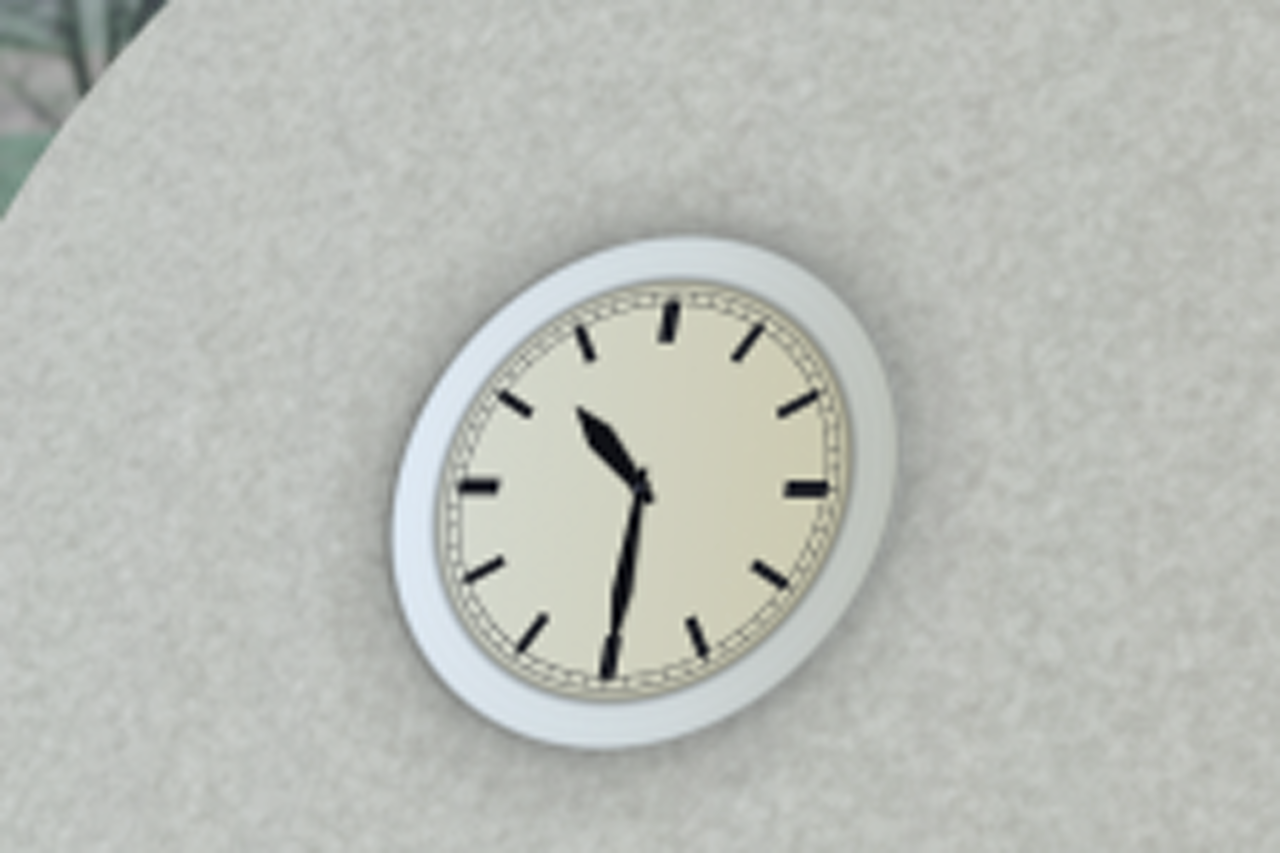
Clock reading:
{"hour": 10, "minute": 30}
